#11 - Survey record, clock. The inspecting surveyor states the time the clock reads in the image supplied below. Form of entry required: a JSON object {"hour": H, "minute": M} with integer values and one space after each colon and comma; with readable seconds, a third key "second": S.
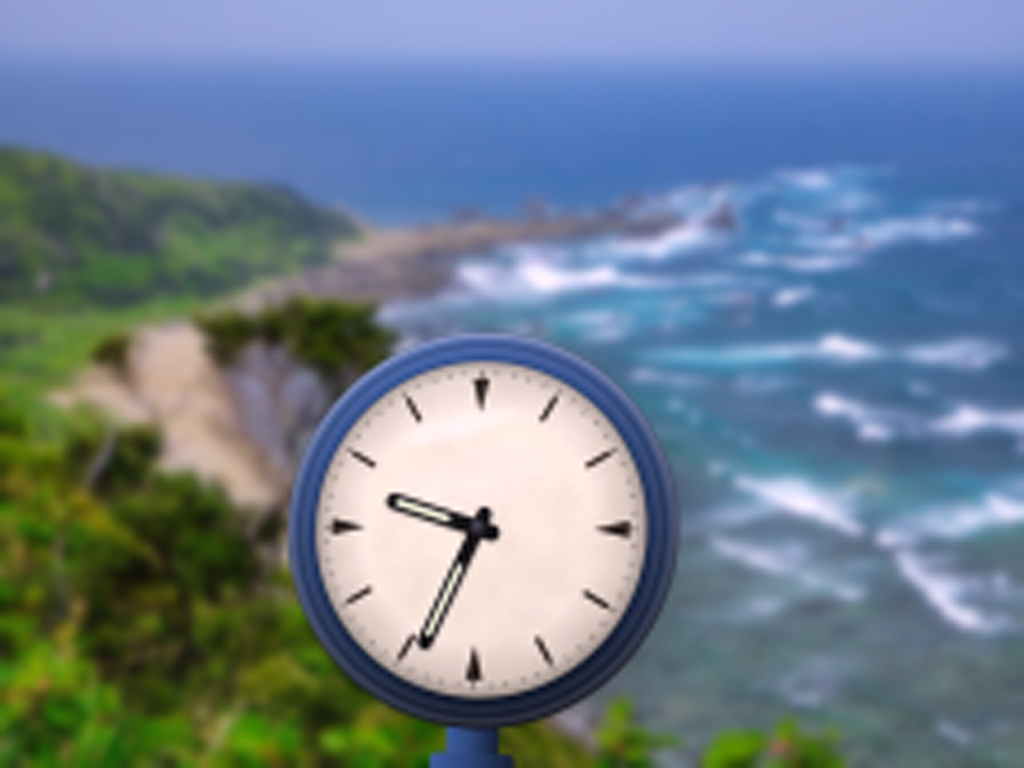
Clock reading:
{"hour": 9, "minute": 34}
